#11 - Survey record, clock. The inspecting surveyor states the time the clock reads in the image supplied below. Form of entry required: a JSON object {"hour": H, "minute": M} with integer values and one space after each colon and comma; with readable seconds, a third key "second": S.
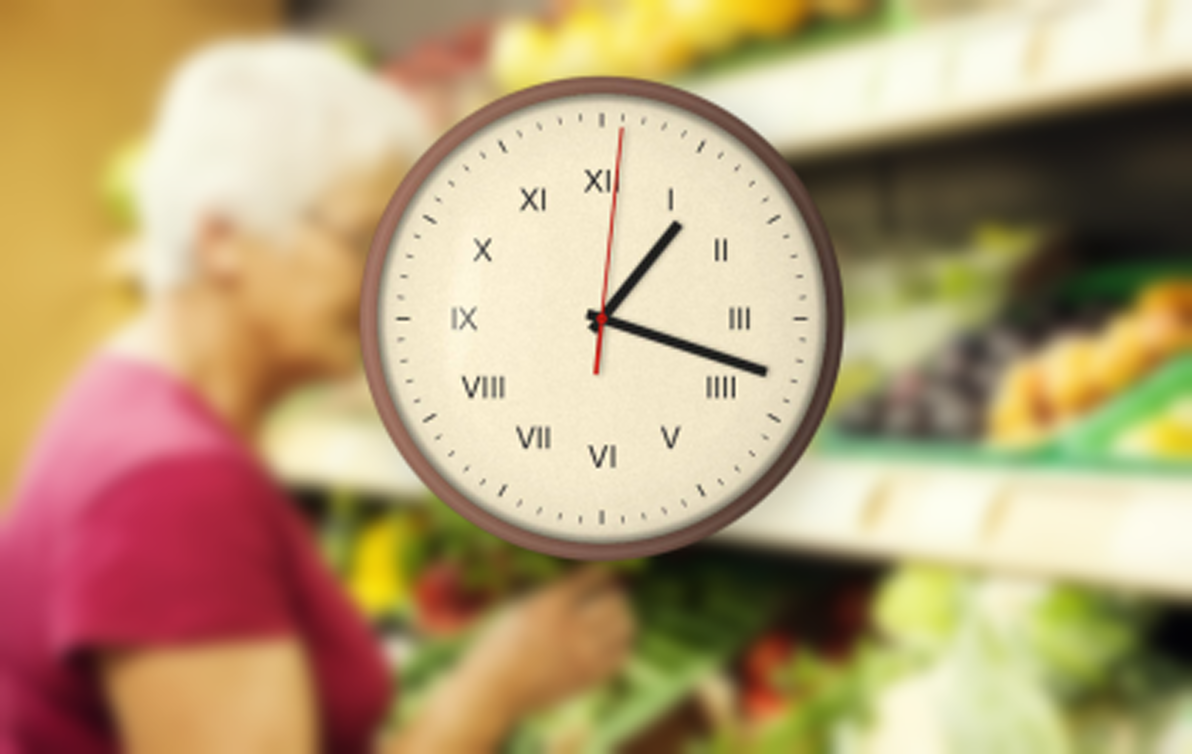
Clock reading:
{"hour": 1, "minute": 18, "second": 1}
